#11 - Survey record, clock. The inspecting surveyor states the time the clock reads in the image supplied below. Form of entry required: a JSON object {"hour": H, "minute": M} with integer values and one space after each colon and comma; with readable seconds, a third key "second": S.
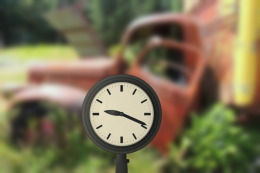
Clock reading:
{"hour": 9, "minute": 19}
